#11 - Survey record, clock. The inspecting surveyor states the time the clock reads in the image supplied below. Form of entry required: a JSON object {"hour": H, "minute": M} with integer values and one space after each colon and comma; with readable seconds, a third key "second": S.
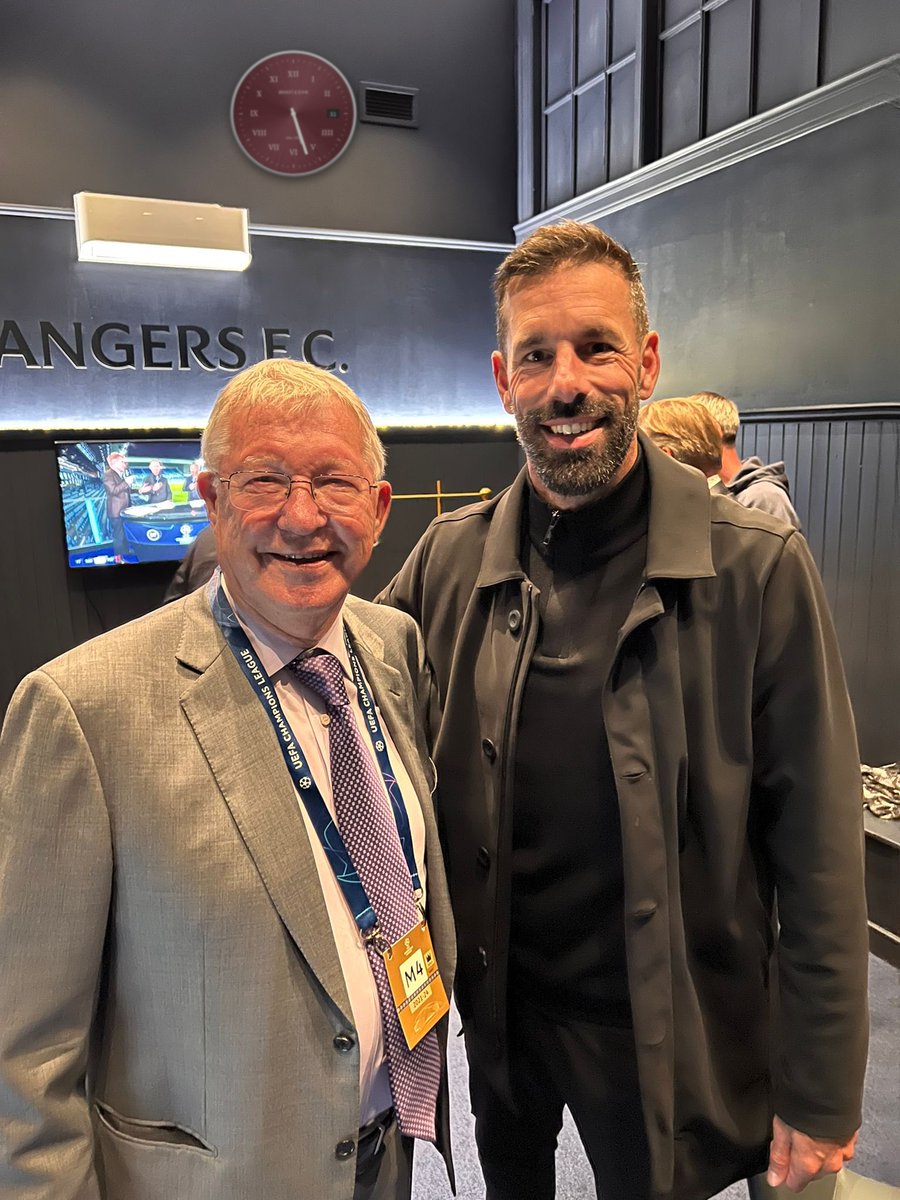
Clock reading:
{"hour": 5, "minute": 27}
